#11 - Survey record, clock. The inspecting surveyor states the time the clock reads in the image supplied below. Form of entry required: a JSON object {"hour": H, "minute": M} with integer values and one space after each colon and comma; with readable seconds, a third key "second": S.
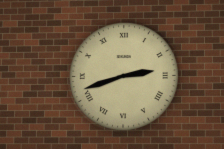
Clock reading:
{"hour": 2, "minute": 42}
